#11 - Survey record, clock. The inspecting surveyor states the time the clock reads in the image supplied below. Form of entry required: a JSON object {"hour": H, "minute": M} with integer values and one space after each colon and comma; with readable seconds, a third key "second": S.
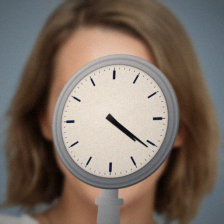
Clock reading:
{"hour": 4, "minute": 21}
